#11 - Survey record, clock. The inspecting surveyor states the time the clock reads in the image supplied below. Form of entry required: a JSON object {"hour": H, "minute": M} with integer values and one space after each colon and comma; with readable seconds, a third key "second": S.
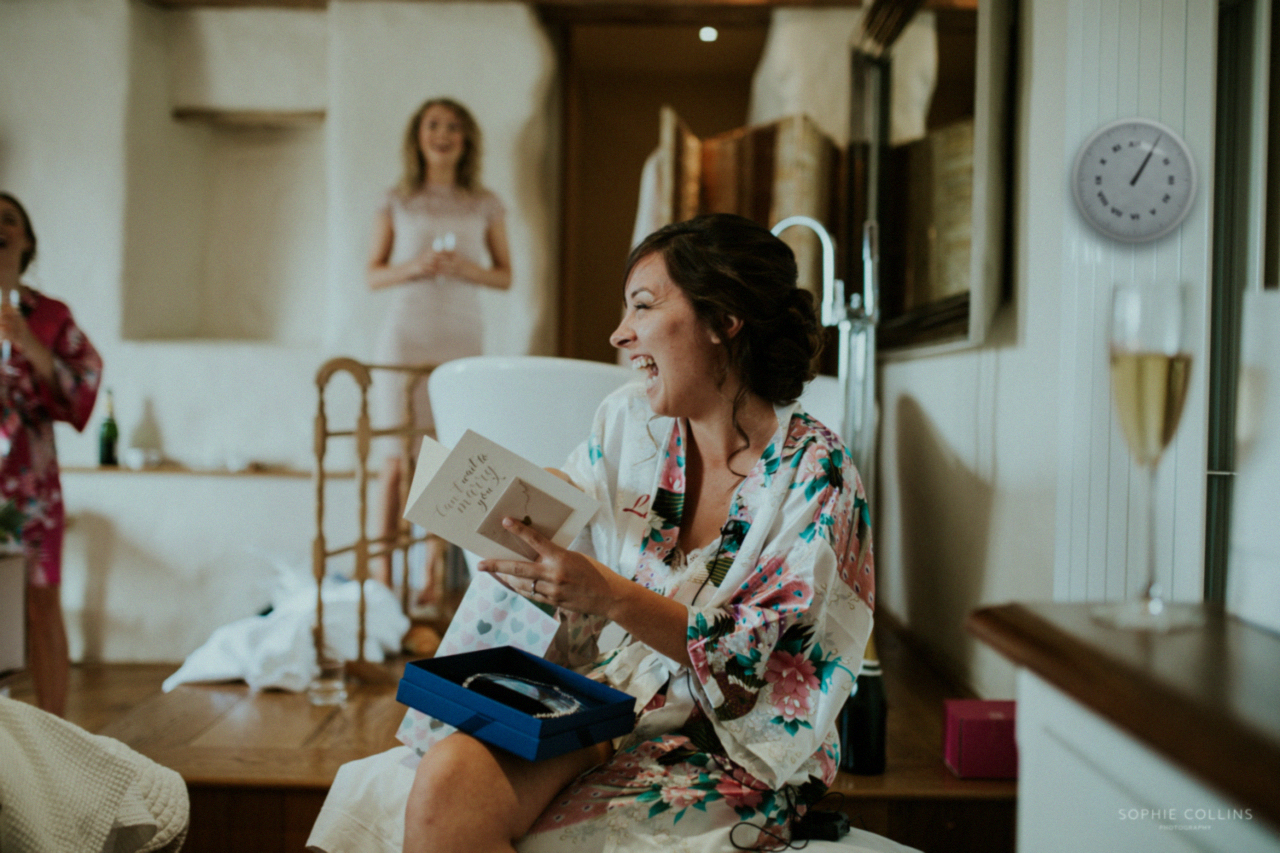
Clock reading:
{"hour": 1, "minute": 5}
